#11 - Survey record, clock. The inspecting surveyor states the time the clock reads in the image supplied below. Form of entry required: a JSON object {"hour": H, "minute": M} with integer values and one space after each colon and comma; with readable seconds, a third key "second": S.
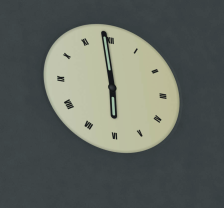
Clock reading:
{"hour": 5, "minute": 59}
